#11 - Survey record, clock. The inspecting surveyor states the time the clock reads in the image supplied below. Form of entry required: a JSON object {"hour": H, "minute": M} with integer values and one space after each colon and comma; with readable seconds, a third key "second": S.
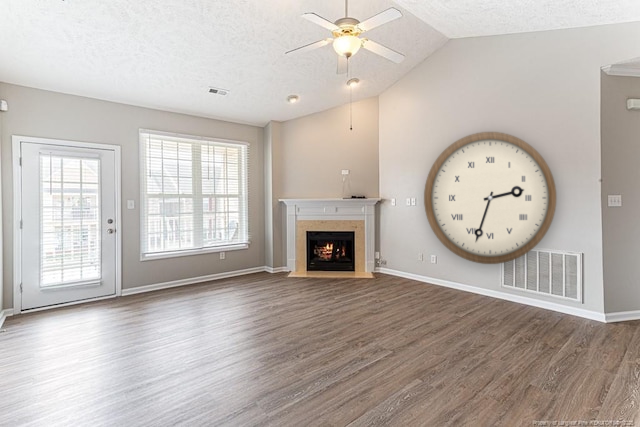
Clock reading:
{"hour": 2, "minute": 33}
